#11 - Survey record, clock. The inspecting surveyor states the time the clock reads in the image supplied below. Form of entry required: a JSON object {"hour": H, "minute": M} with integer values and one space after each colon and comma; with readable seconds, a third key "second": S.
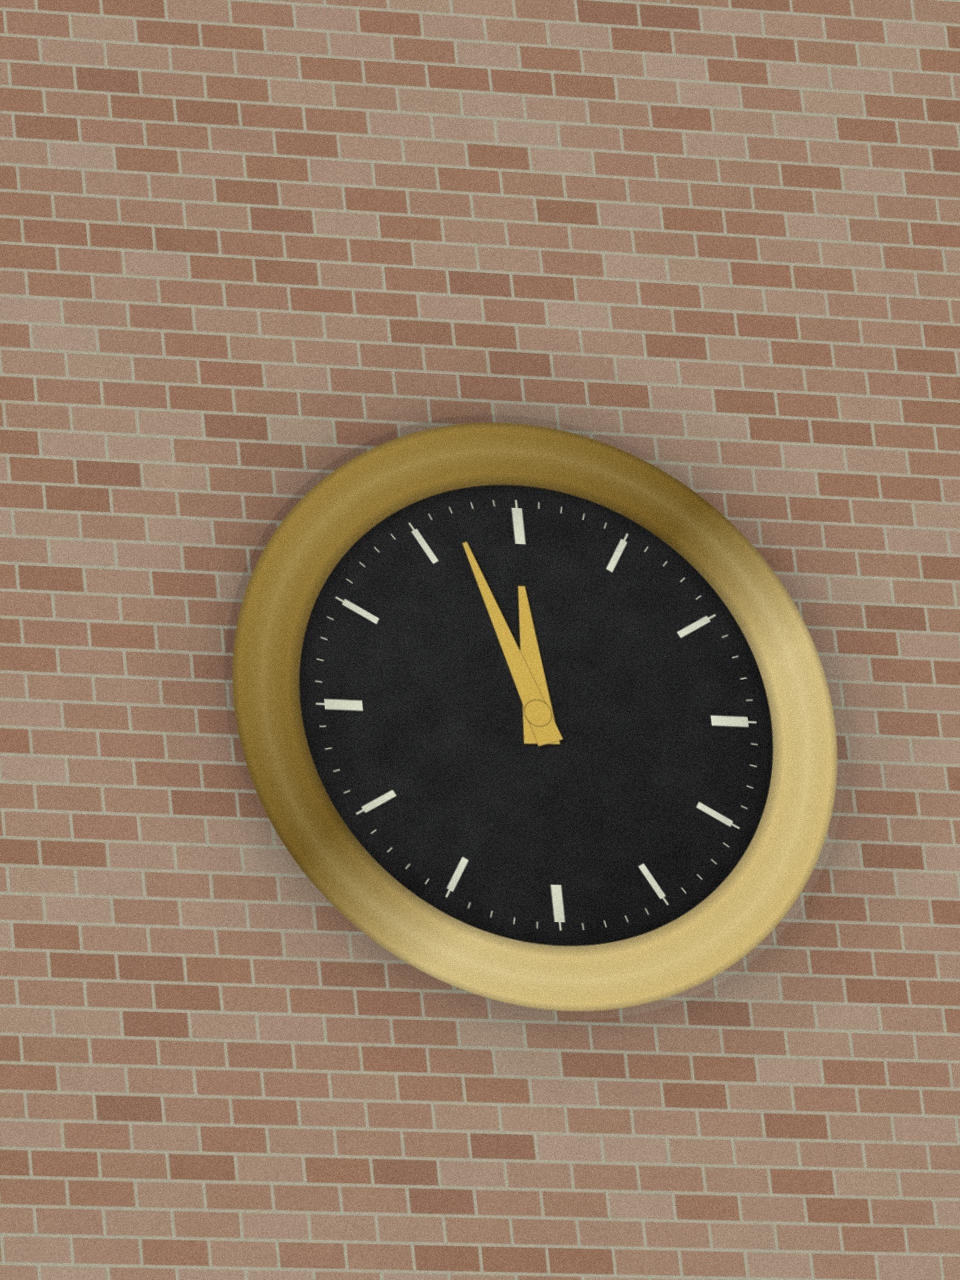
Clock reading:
{"hour": 11, "minute": 57}
